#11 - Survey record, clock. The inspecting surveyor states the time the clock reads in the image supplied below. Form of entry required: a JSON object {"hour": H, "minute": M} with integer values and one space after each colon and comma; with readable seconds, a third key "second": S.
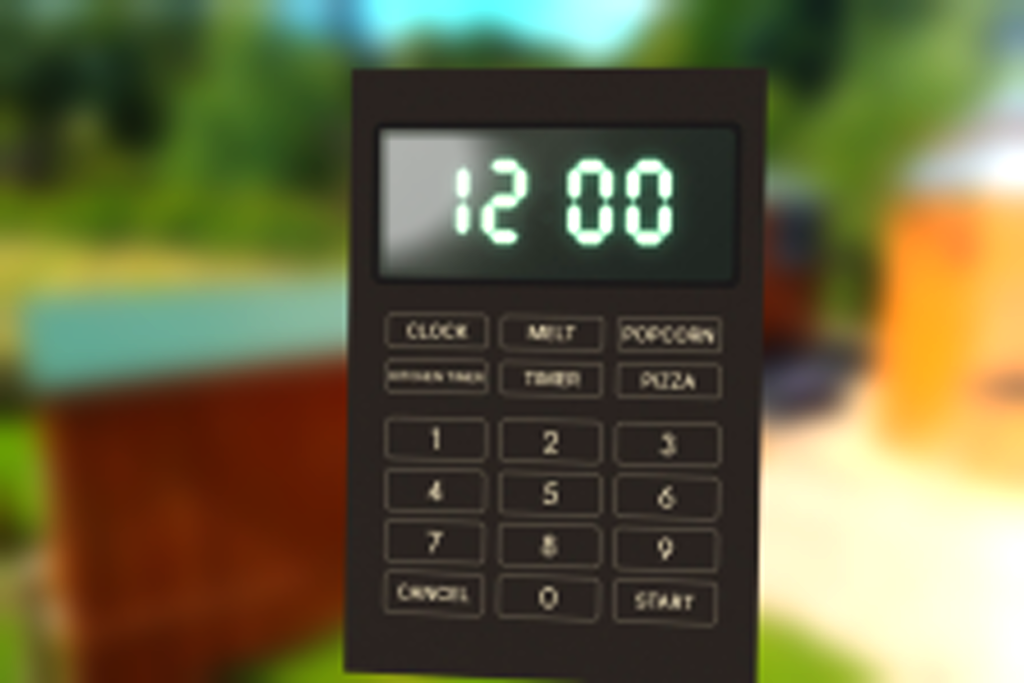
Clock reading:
{"hour": 12, "minute": 0}
